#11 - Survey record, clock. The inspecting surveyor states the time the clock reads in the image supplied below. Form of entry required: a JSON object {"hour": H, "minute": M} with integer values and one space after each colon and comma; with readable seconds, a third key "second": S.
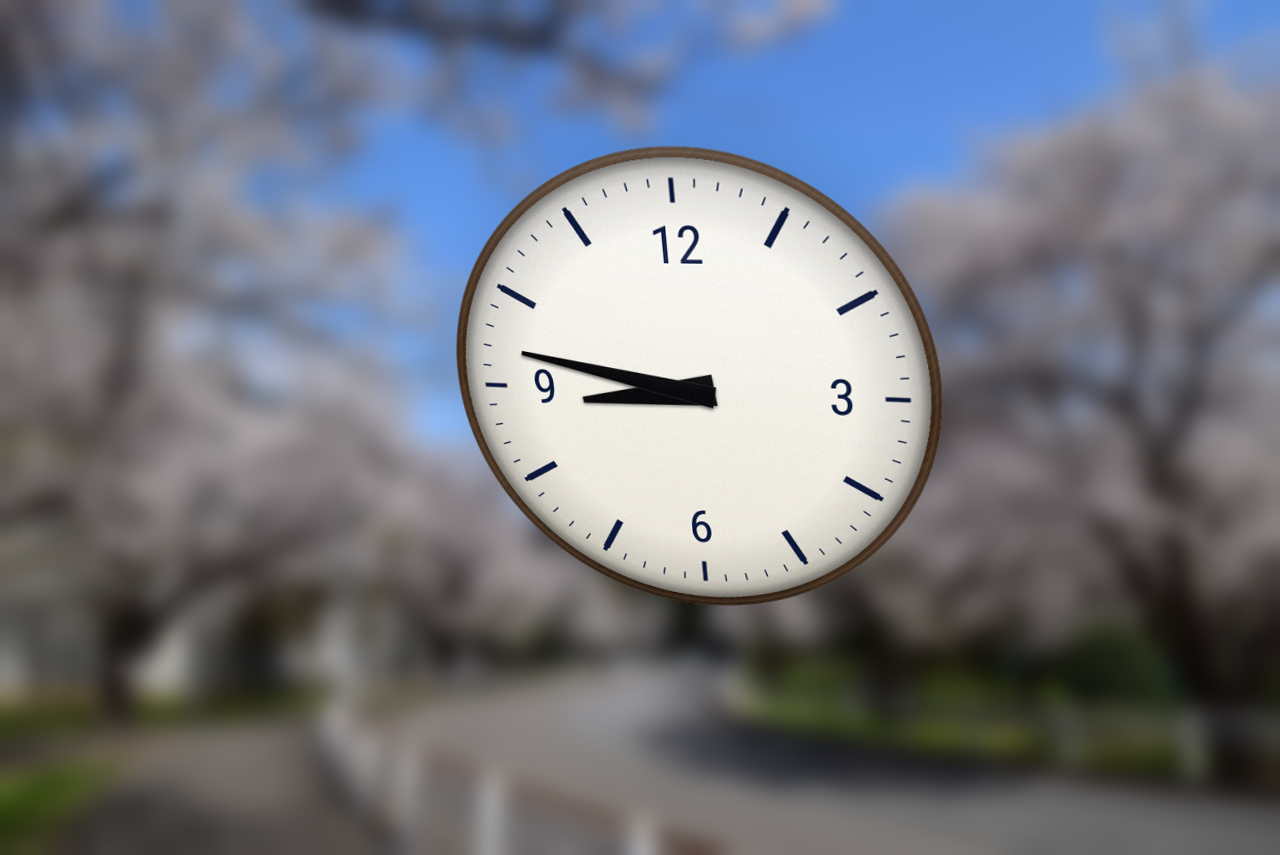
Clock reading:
{"hour": 8, "minute": 47}
